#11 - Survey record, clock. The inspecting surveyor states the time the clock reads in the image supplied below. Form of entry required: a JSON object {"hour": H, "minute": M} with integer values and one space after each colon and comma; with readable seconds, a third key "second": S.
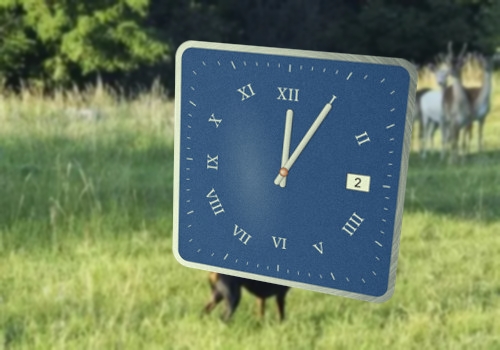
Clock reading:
{"hour": 12, "minute": 5}
